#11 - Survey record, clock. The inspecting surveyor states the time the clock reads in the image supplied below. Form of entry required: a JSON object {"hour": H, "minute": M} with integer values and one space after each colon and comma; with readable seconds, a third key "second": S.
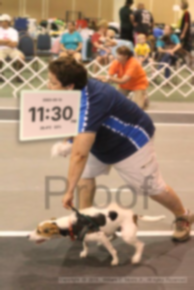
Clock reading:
{"hour": 11, "minute": 30}
